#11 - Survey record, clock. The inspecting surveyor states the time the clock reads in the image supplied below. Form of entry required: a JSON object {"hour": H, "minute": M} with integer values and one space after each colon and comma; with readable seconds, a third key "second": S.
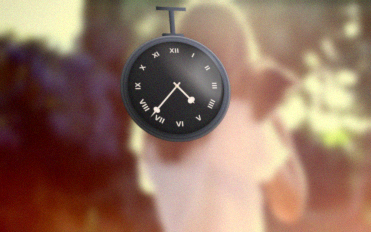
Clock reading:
{"hour": 4, "minute": 37}
